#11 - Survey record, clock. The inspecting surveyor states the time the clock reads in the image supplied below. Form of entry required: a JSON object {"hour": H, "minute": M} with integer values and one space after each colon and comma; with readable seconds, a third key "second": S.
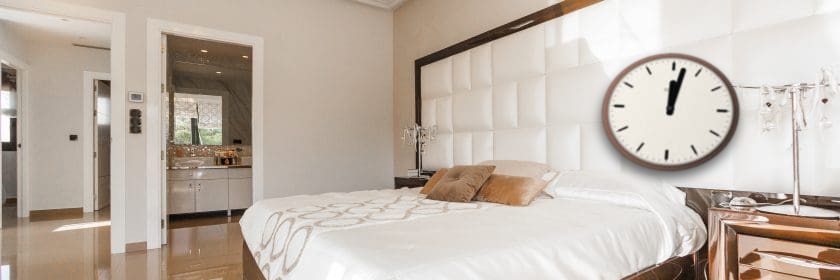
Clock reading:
{"hour": 12, "minute": 2}
